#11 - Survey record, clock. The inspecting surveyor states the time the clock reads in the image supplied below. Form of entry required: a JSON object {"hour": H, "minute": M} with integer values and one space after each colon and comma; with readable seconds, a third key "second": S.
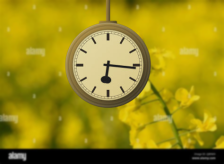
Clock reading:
{"hour": 6, "minute": 16}
